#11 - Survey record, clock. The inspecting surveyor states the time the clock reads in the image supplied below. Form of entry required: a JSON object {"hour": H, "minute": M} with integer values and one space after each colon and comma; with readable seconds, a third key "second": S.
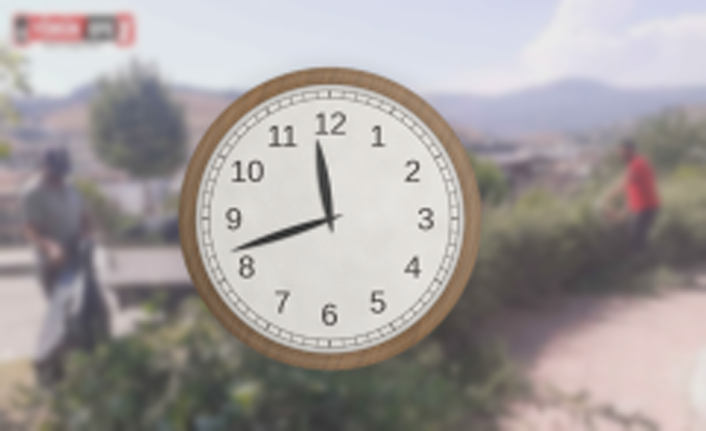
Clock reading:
{"hour": 11, "minute": 42}
